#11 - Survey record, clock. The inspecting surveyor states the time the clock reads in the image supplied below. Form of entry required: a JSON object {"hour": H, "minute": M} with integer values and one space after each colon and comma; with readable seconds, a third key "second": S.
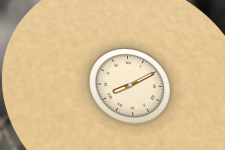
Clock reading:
{"hour": 8, "minute": 10}
